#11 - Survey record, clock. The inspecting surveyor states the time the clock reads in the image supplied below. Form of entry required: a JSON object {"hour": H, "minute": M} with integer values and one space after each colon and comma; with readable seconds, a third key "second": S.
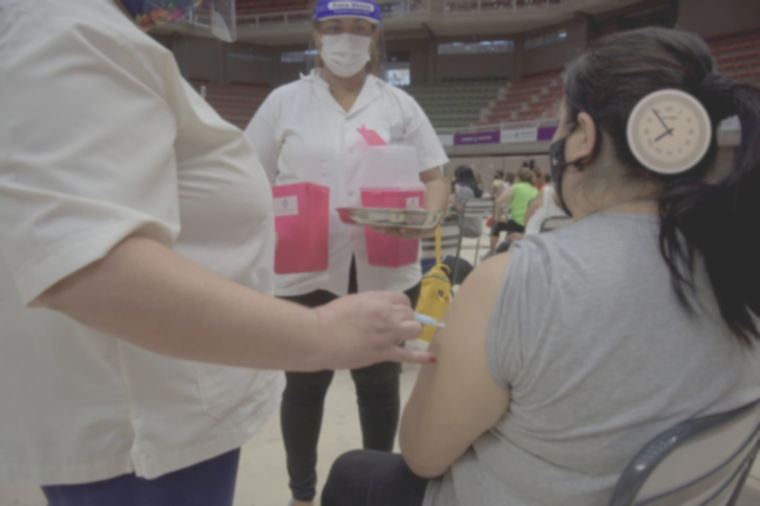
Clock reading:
{"hour": 7, "minute": 54}
